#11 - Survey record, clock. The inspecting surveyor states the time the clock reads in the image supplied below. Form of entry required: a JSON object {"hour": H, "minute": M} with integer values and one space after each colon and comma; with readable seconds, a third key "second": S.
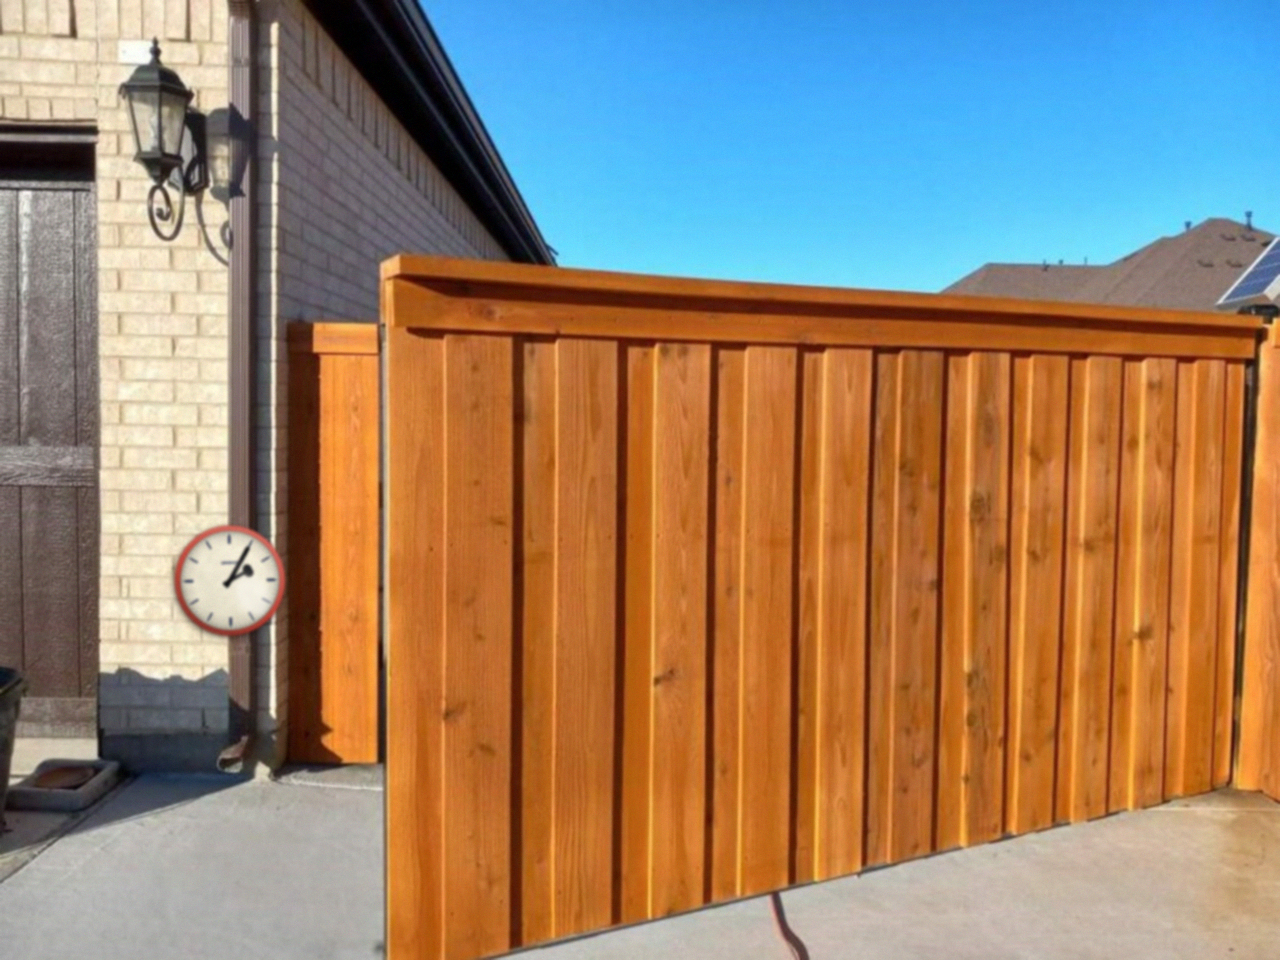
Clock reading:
{"hour": 2, "minute": 5}
